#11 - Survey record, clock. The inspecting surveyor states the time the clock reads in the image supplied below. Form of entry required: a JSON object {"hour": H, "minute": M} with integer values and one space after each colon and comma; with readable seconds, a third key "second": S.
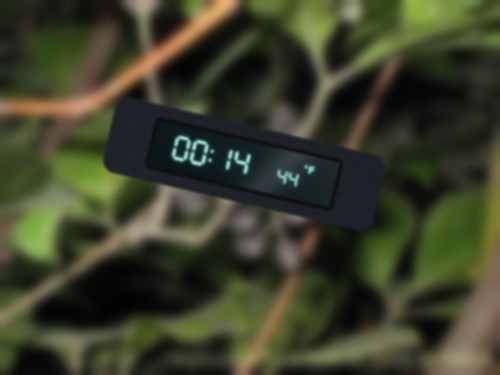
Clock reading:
{"hour": 0, "minute": 14}
